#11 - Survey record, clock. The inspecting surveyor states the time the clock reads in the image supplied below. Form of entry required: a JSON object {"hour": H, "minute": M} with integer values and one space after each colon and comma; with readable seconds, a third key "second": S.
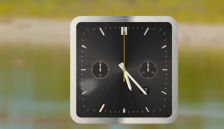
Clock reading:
{"hour": 5, "minute": 23}
